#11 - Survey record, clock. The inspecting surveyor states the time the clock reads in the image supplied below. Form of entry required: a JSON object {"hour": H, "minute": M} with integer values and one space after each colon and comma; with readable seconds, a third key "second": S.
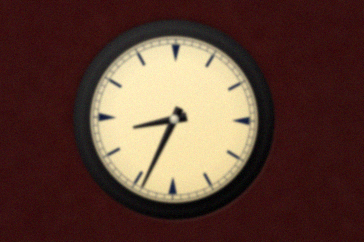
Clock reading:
{"hour": 8, "minute": 34}
